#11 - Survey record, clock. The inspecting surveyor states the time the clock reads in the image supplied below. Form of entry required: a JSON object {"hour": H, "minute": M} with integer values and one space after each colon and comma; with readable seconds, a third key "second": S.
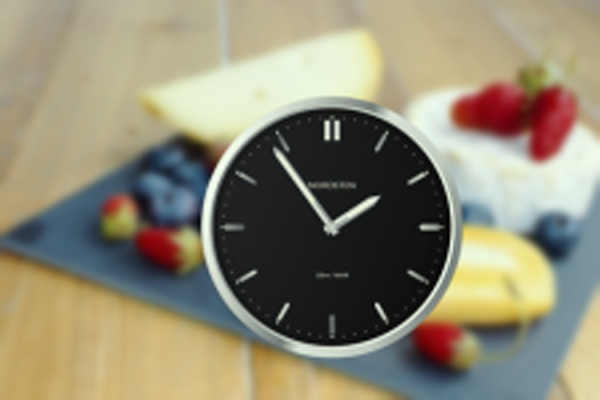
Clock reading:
{"hour": 1, "minute": 54}
